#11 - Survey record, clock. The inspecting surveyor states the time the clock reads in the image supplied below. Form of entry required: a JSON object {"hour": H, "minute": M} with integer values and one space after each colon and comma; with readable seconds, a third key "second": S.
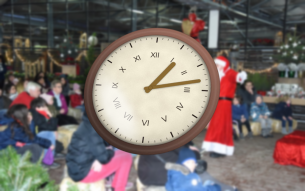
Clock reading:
{"hour": 1, "minute": 13}
